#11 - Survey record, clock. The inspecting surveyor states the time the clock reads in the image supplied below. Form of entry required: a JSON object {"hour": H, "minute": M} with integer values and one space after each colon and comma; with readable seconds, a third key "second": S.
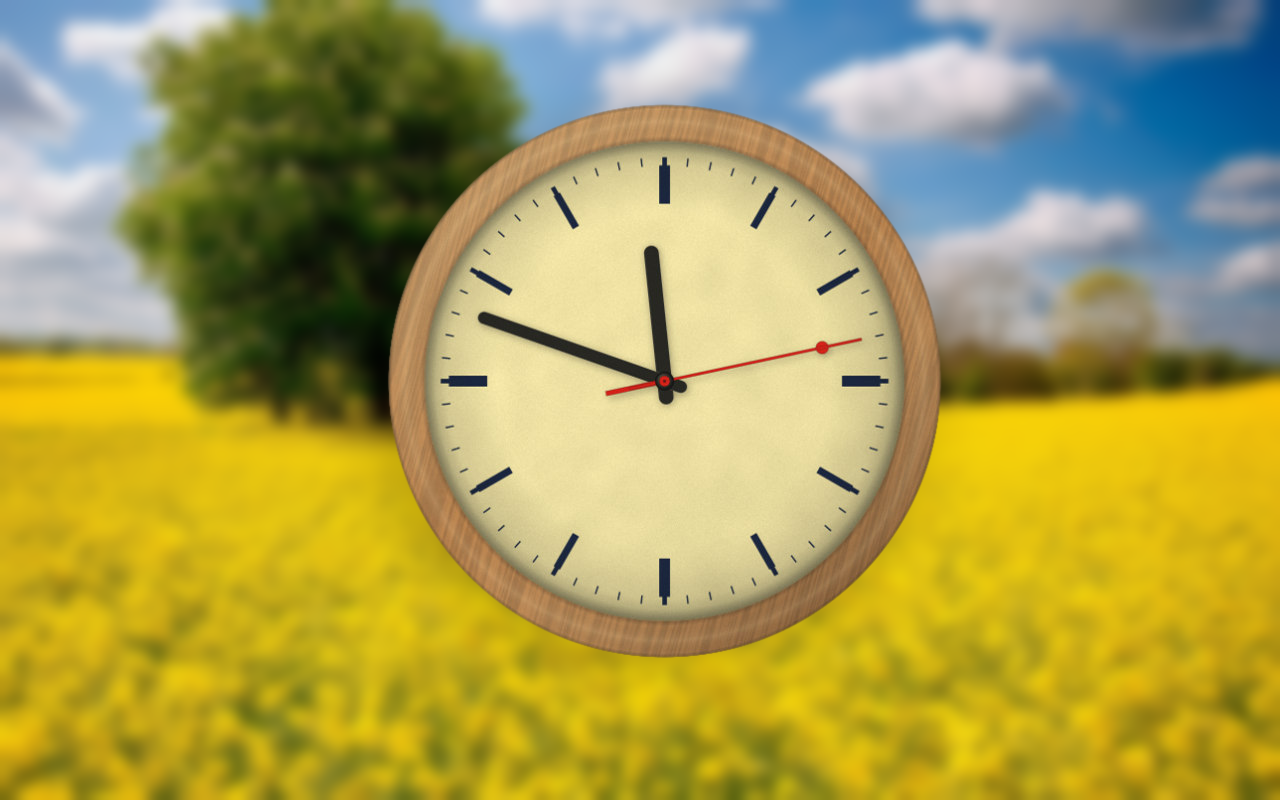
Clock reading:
{"hour": 11, "minute": 48, "second": 13}
